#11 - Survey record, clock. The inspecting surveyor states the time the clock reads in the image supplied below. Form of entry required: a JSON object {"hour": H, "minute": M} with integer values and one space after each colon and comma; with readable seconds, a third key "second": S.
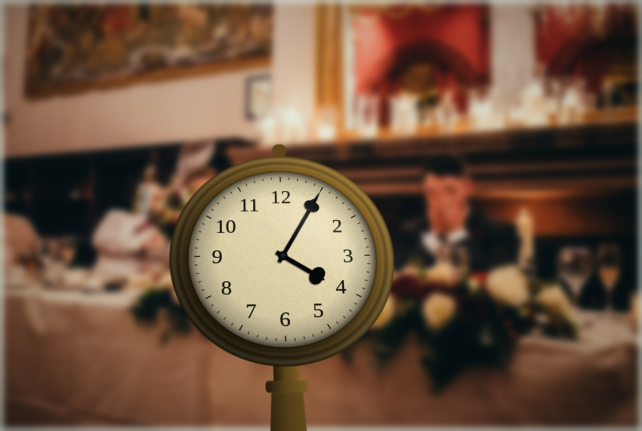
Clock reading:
{"hour": 4, "minute": 5}
